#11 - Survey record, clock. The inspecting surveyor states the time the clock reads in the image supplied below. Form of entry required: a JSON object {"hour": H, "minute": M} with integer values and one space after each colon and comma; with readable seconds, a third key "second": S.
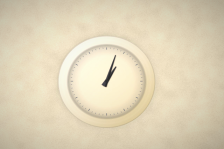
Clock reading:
{"hour": 1, "minute": 3}
